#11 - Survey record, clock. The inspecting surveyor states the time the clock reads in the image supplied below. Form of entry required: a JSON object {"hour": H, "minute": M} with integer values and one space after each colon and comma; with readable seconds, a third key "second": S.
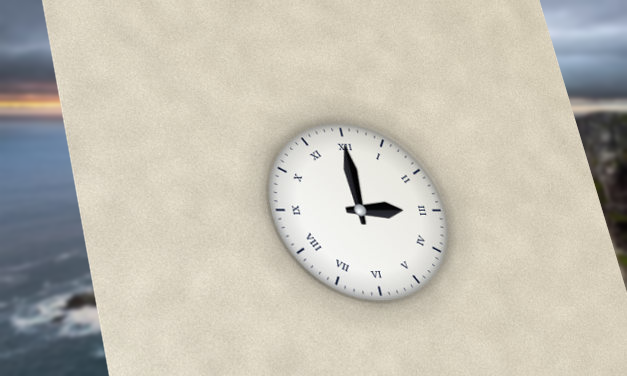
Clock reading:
{"hour": 3, "minute": 0}
